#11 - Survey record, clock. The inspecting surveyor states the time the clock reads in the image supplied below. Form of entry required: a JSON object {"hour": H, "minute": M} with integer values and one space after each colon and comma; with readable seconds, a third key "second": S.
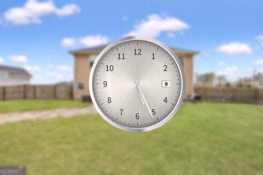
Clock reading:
{"hour": 5, "minute": 26}
